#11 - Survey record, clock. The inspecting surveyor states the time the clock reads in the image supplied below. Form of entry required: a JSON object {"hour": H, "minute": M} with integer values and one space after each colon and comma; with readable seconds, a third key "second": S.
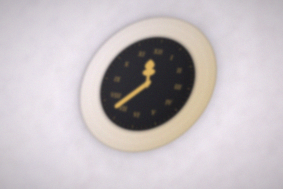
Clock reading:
{"hour": 11, "minute": 37}
